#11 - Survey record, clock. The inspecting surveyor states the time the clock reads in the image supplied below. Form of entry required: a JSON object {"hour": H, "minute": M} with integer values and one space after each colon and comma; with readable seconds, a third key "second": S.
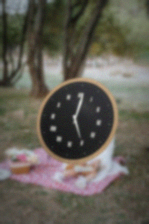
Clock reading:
{"hour": 5, "minute": 1}
